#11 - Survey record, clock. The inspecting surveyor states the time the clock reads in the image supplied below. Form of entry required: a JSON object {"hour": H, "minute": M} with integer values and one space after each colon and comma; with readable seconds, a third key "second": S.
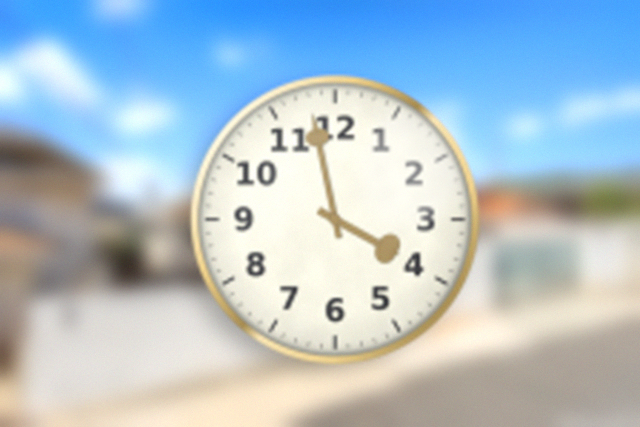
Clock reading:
{"hour": 3, "minute": 58}
